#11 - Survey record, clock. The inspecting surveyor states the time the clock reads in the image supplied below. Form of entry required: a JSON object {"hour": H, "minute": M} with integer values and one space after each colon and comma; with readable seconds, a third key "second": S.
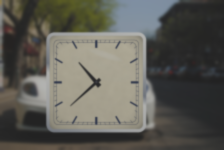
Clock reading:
{"hour": 10, "minute": 38}
